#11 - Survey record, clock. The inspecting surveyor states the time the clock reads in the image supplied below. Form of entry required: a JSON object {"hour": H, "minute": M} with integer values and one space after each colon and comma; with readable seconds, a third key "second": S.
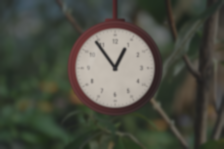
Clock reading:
{"hour": 12, "minute": 54}
